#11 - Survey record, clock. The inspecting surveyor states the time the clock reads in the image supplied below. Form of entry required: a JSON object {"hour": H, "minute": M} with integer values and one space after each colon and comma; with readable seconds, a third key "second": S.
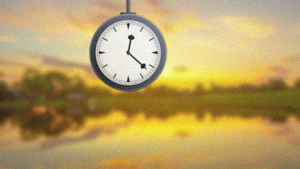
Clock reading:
{"hour": 12, "minute": 22}
